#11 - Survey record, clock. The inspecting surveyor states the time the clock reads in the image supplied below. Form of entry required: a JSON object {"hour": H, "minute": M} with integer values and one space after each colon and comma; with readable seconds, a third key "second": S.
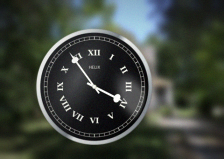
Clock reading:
{"hour": 3, "minute": 54}
